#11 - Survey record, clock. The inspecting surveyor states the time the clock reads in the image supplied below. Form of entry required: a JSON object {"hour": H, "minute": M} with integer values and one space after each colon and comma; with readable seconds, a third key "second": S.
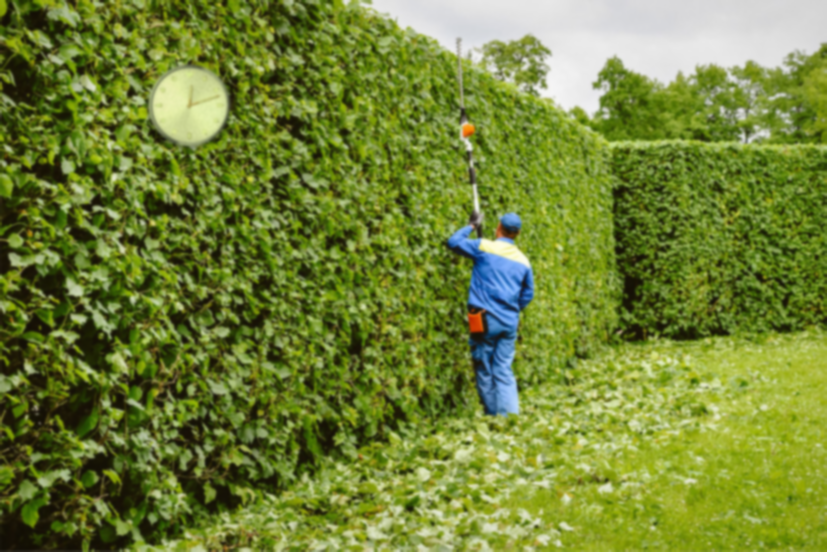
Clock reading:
{"hour": 12, "minute": 12}
